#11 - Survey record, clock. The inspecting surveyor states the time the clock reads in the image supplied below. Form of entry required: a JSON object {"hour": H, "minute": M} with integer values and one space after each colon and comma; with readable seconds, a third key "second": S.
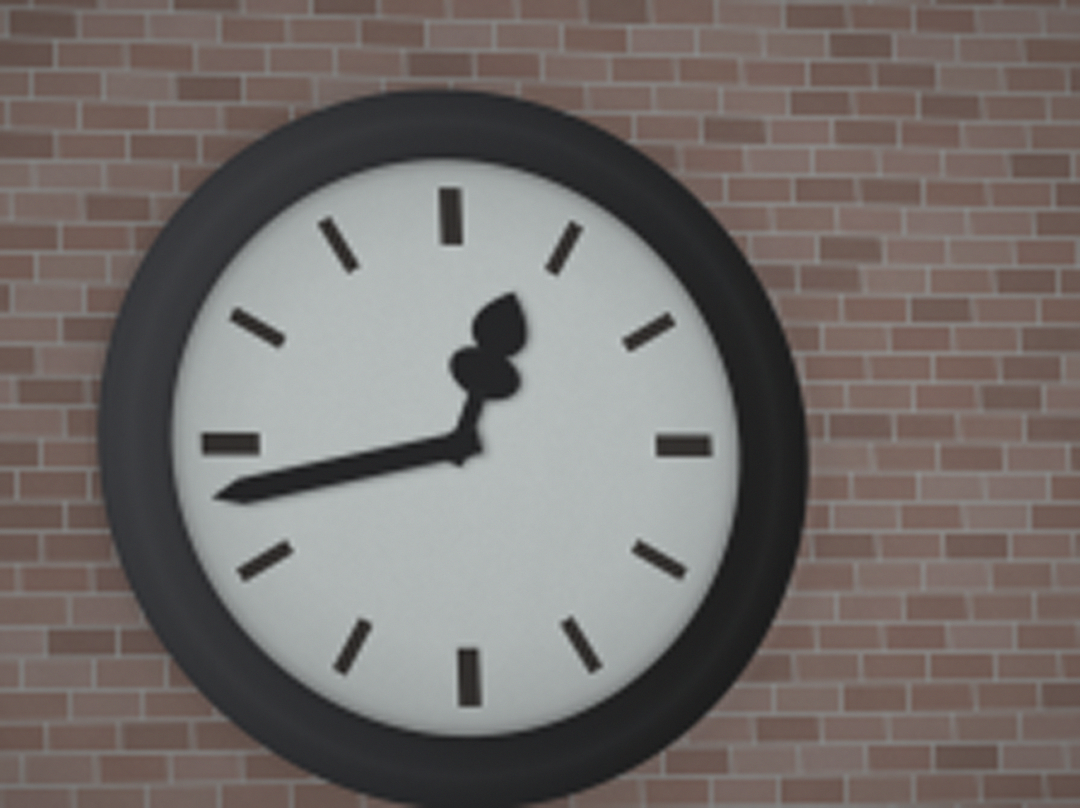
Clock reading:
{"hour": 12, "minute": 43}
